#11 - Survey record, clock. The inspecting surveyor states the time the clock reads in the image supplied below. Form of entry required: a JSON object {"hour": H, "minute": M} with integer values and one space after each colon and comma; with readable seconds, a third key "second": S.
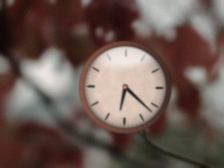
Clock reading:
{"hour": 6, "minute": 22}
